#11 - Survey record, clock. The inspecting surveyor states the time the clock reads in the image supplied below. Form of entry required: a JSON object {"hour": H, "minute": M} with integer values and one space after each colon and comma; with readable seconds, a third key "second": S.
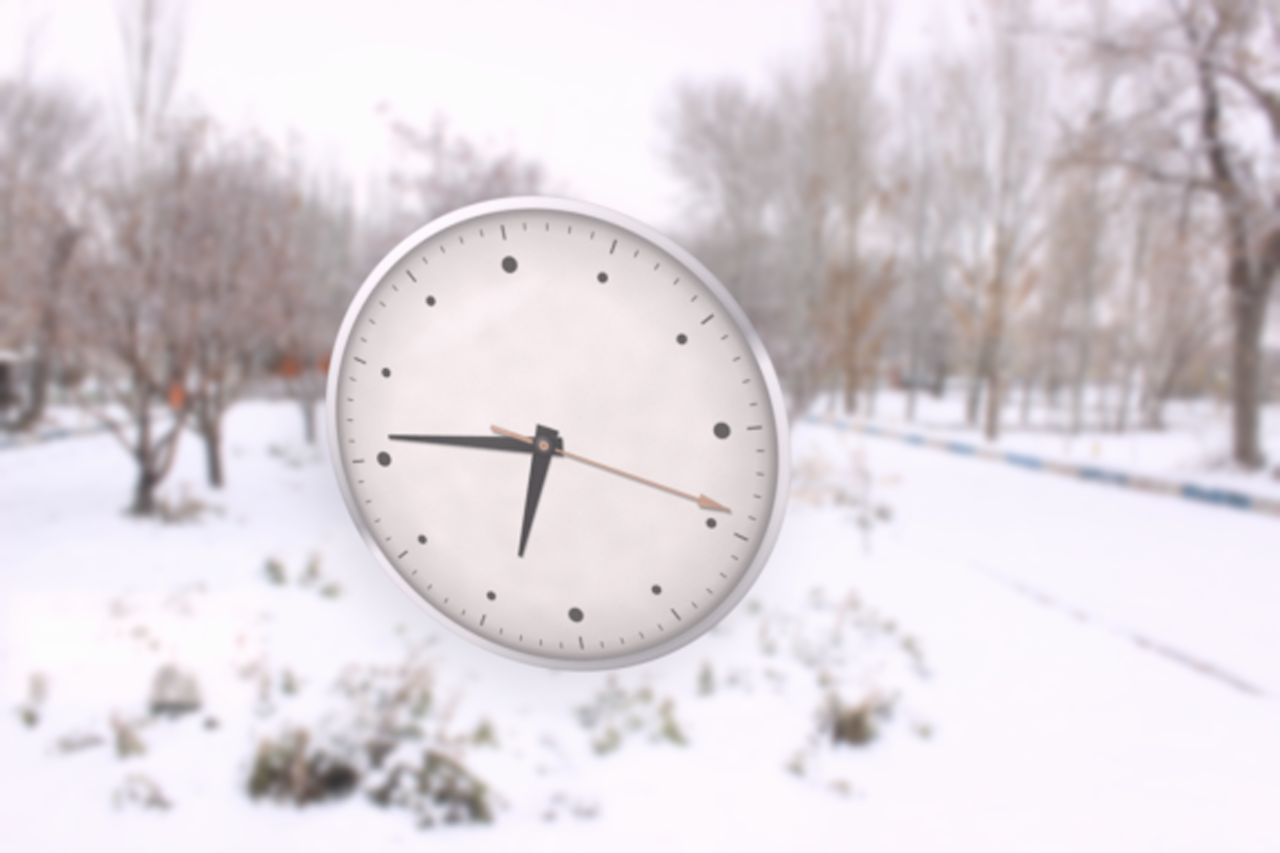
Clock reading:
{"hour": 6, "minute": 46, "second": 19}
